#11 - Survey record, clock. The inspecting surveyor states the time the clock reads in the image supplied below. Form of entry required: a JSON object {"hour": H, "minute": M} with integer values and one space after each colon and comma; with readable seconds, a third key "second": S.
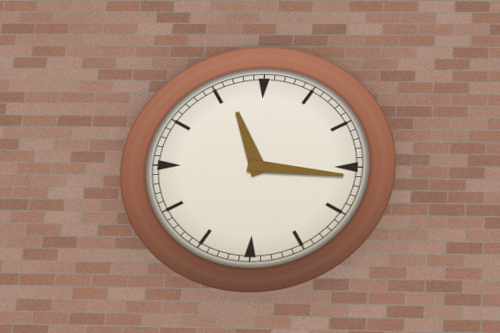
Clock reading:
{"hour": 11, "minute": 16}
